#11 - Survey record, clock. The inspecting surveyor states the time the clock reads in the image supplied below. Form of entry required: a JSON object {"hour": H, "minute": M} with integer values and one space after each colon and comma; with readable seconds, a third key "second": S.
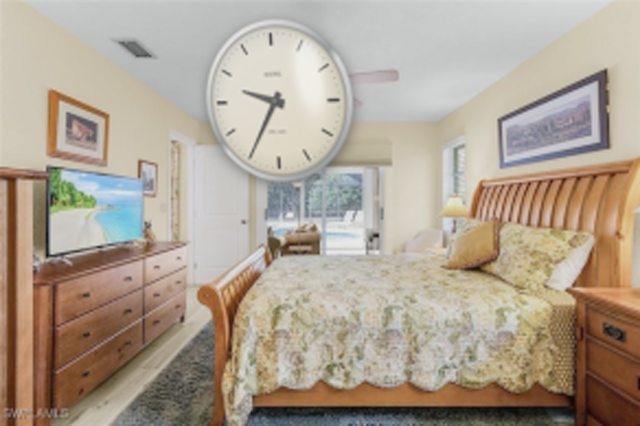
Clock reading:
{"hour": 9, "minute": 35}
